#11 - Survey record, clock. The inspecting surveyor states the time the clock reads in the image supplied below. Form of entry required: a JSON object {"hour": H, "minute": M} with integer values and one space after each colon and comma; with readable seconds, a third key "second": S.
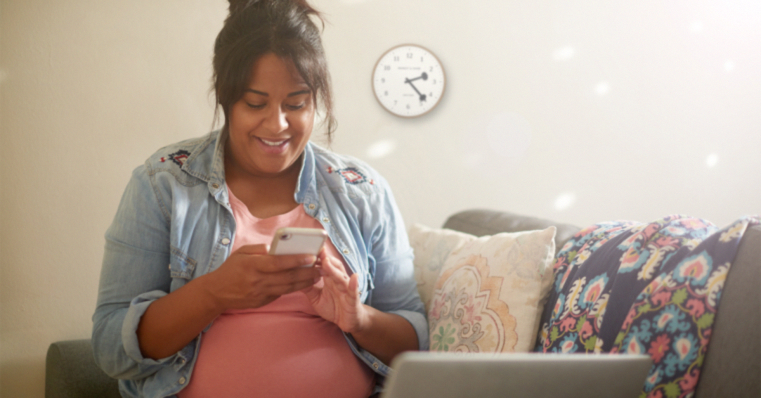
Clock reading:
{"hour": 2, "minute": 23}
